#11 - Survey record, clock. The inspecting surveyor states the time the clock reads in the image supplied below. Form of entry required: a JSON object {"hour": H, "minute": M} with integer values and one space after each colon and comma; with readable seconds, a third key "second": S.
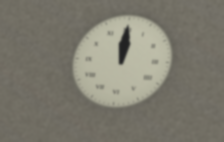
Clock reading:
{"hour": 12, "minute": 0}
